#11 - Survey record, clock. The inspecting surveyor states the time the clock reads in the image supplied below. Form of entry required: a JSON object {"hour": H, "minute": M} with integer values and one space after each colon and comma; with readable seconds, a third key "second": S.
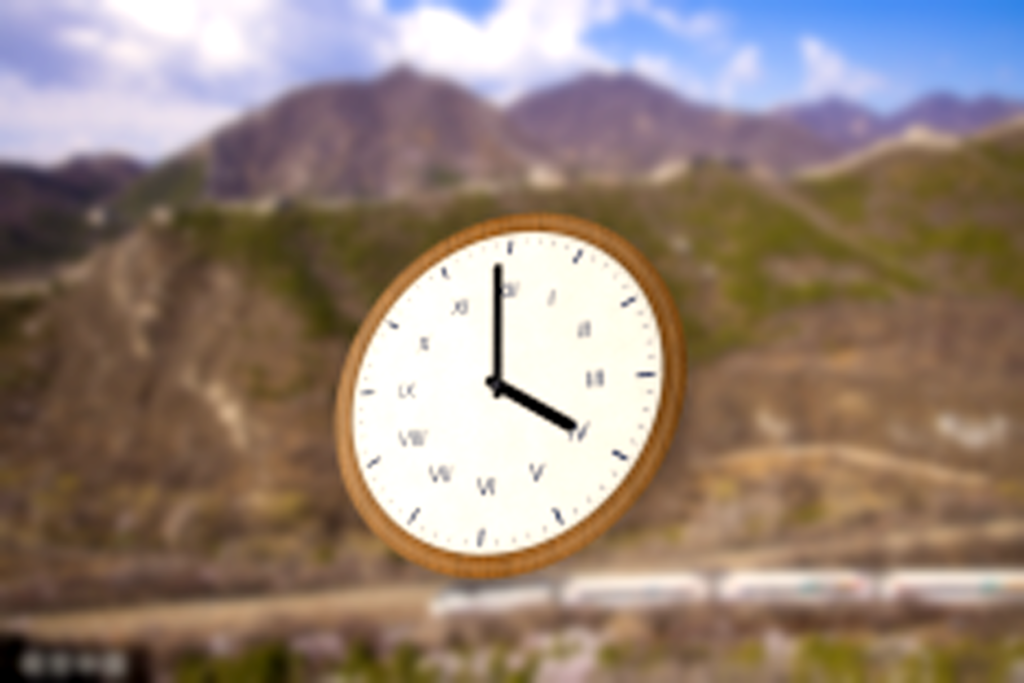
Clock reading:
{"hour": 3, "minute": 59}
